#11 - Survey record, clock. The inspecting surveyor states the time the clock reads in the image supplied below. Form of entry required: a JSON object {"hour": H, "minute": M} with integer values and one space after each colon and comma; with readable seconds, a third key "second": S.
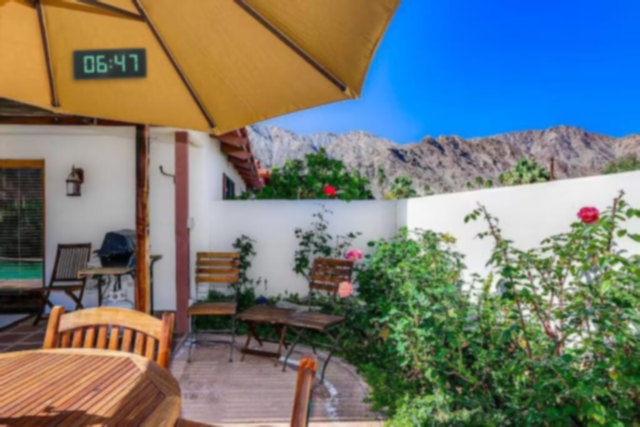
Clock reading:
{"hour": 6, "minute": 47}
